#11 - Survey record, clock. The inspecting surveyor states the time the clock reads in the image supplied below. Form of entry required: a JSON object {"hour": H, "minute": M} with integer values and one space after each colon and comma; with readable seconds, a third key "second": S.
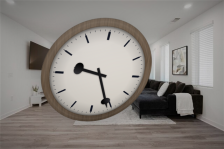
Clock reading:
{"hour": 9, "minute": 26}
